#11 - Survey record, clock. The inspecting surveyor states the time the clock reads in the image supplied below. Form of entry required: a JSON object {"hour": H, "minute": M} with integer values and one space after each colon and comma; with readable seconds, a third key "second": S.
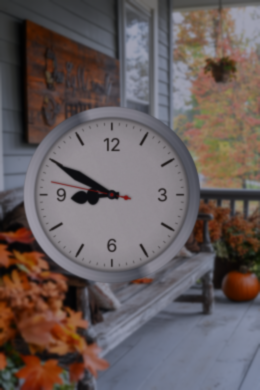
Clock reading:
{"hour": 8, "minute": 49, "second": 47}
